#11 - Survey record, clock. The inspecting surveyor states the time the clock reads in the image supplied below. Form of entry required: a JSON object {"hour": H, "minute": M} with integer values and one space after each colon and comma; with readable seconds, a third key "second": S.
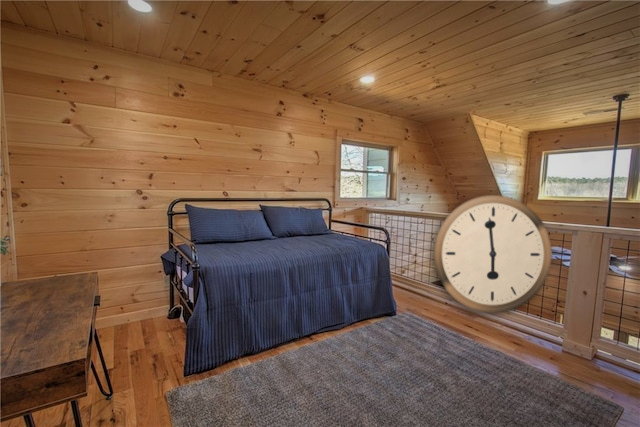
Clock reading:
{"hour": 5, "minute": 59}
